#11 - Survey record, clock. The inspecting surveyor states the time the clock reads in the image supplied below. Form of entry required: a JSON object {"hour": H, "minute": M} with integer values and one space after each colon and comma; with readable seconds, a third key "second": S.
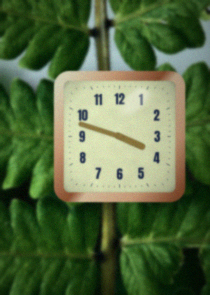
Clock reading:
{"hour": 3, "minute": 48}
